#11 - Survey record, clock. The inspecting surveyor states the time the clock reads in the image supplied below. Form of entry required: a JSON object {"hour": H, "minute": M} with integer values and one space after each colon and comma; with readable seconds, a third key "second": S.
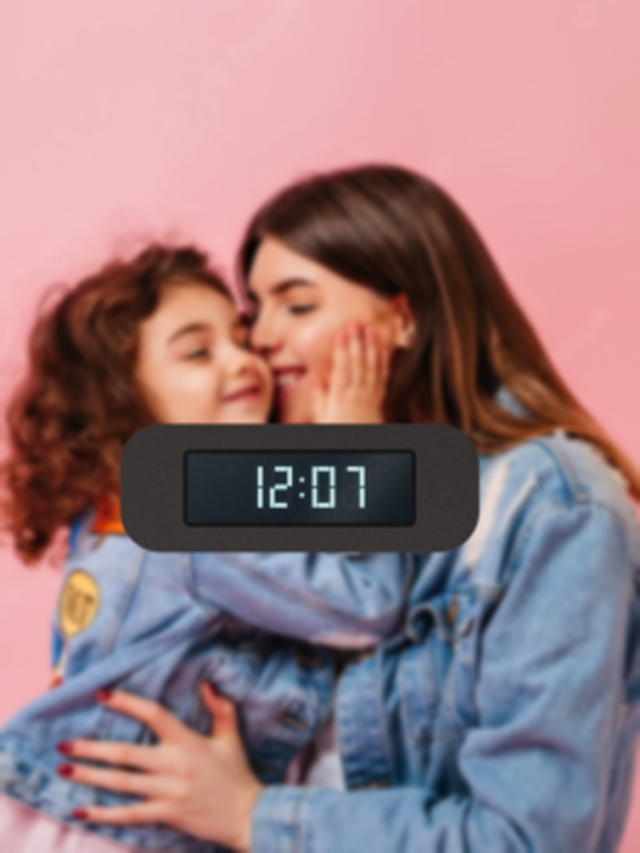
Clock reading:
{"hour": 12, "minute": 7}
